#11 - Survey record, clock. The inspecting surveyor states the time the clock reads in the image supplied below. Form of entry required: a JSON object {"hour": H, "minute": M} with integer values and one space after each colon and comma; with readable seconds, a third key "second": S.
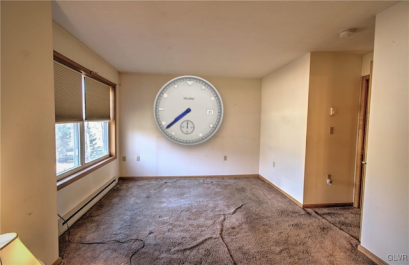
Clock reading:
{"hour": 7, "minute": 38}
